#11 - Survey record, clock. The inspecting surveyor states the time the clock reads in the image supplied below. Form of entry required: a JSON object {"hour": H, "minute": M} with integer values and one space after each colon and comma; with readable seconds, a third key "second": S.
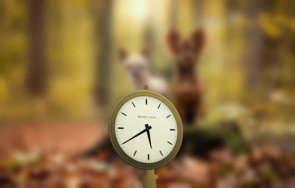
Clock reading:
{"hour": 5, "minute": 40}
